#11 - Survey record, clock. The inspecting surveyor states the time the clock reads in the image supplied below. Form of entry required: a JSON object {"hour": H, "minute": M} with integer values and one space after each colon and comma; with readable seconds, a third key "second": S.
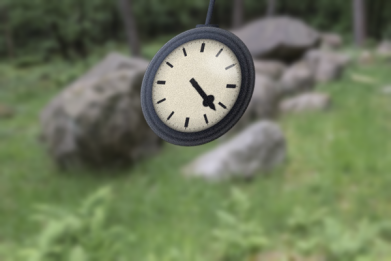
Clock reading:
{"hour": 4, "minute": 22}
